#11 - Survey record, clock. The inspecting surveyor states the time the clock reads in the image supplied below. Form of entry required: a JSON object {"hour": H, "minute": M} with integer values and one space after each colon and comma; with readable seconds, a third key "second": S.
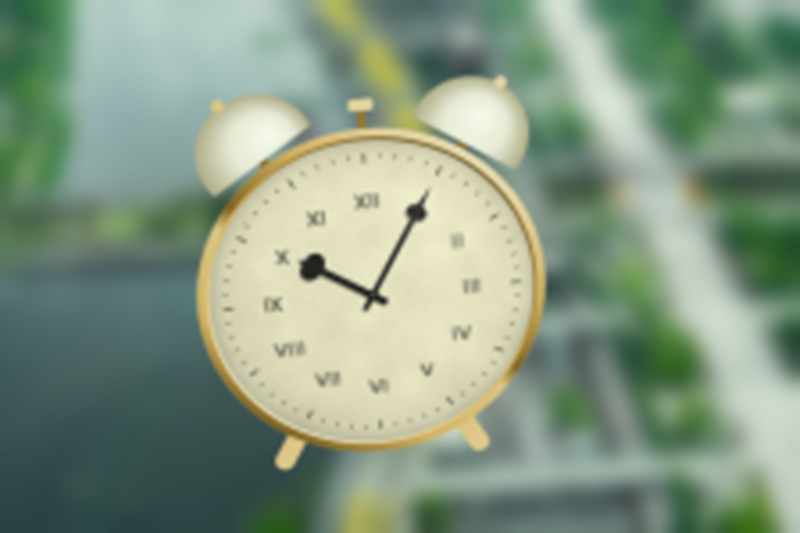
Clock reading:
{"hour": 10, "minute": 5}
